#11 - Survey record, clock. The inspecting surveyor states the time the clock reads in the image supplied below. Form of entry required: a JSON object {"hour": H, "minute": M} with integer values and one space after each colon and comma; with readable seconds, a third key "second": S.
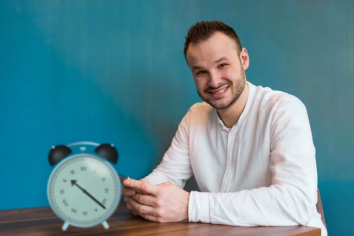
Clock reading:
{"hour": 10, "minute": 22}
